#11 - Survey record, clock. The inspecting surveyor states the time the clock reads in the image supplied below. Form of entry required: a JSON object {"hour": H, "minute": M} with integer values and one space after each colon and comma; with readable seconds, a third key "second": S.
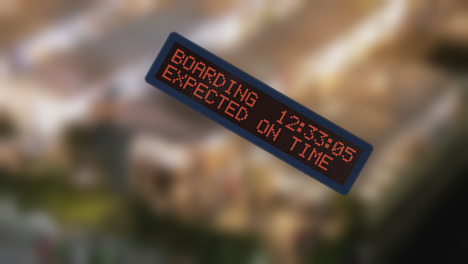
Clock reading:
{"hour": 12, "minute": 33, "second": 5}
